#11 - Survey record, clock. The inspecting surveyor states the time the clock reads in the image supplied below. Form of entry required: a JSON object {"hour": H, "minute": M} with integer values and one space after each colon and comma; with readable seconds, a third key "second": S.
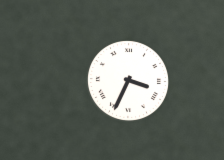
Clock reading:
{"hour": 3, "minute": 34}
